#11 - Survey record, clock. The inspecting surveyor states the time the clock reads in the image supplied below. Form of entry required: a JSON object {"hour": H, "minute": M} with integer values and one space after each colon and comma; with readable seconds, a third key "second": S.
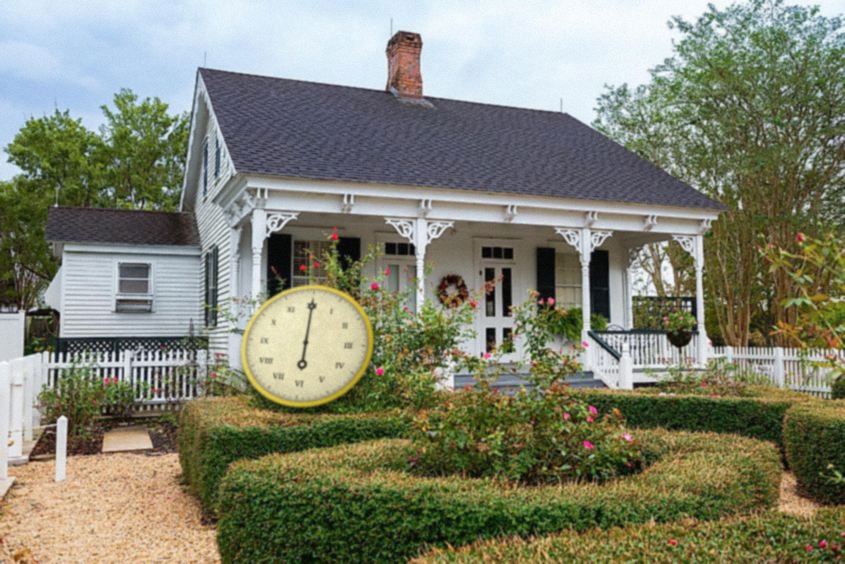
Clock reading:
{"hour": 6, "minute": 0}
